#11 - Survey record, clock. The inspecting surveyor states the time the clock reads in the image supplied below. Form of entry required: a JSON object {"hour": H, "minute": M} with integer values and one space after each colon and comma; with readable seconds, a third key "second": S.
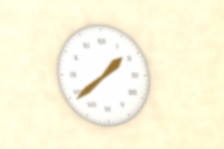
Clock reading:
{"hour": 1, "minute": 39}
